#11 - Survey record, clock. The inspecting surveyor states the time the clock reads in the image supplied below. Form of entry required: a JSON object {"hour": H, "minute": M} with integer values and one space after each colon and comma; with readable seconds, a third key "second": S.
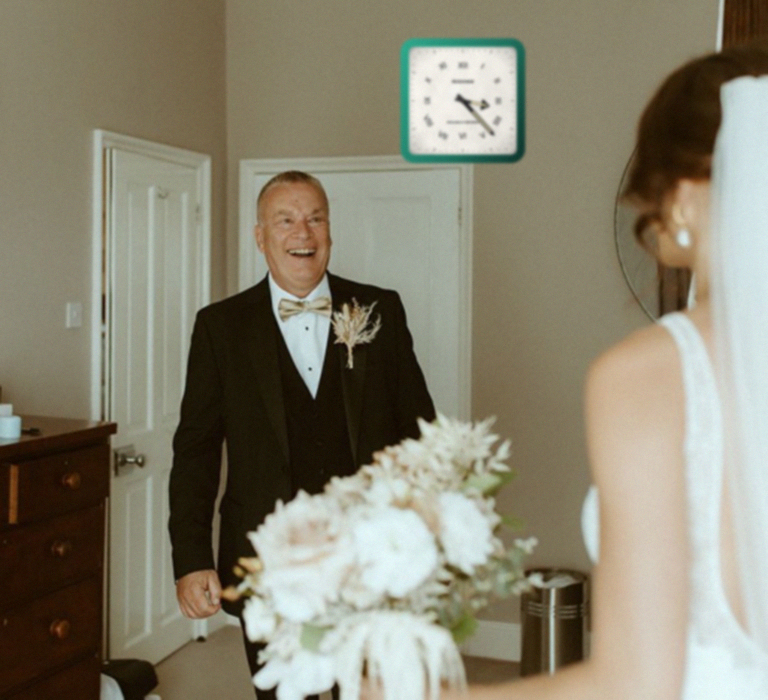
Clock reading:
{"hour": 3, "minute": 23}
